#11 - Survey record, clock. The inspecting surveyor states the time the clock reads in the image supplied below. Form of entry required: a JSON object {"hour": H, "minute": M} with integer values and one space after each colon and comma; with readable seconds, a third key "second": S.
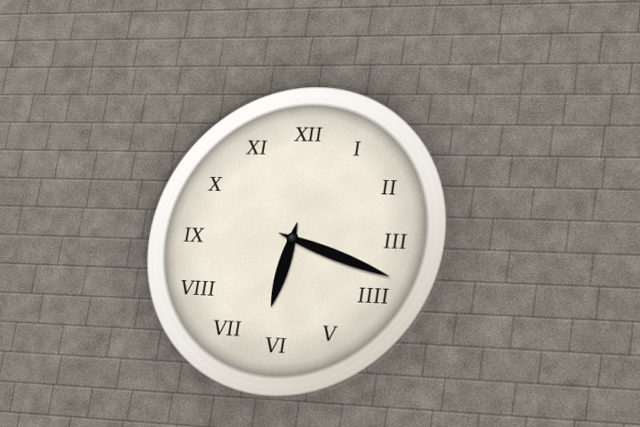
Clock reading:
{"hour": 6, "minute": 18}
